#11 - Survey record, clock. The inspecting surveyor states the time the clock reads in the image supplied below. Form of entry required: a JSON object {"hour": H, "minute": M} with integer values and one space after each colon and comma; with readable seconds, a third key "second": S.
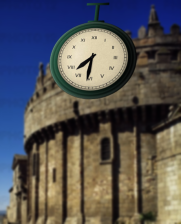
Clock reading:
{"hour": 7, "minute": 31}
